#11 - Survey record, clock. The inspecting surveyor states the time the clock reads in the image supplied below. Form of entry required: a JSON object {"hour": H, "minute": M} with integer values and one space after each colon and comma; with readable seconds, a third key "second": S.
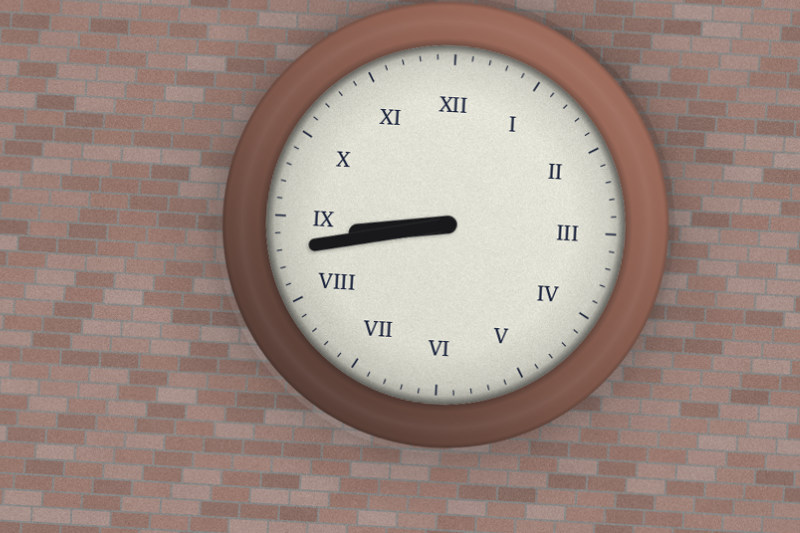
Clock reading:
{"hour": 8, "minute": 43}
